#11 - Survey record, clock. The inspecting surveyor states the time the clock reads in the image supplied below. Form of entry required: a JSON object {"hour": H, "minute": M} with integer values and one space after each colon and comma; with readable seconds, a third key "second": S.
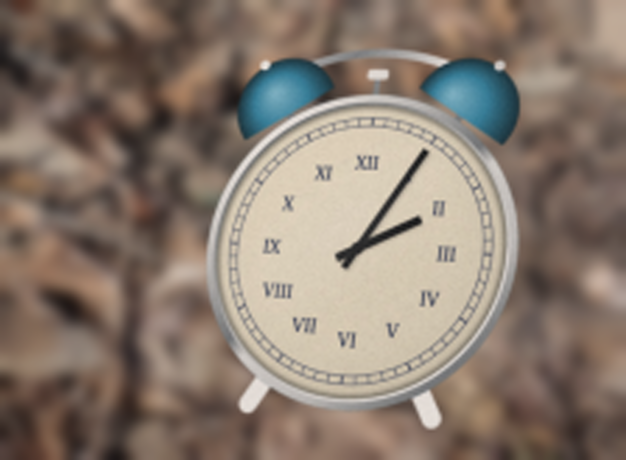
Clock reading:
{"hour": 2, "minute": 5}
